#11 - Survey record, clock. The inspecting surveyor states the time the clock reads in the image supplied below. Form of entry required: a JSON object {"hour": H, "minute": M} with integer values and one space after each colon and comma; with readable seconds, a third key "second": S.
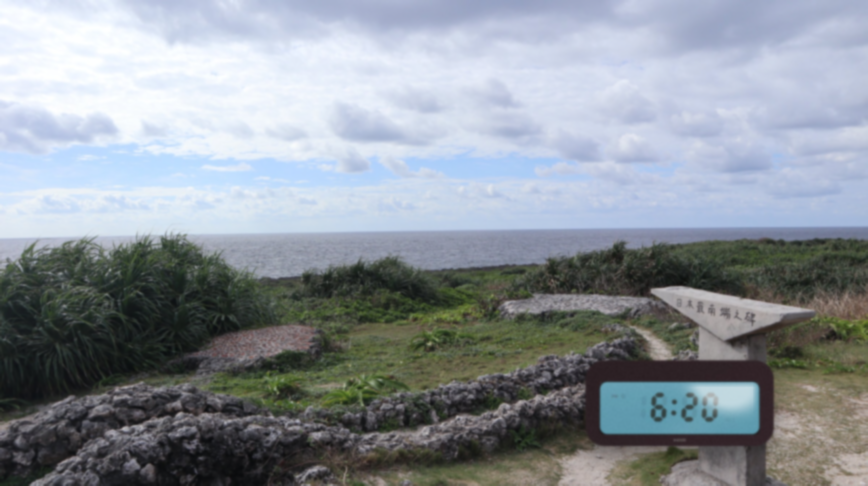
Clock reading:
{"hour": 6, "minute": 20}
